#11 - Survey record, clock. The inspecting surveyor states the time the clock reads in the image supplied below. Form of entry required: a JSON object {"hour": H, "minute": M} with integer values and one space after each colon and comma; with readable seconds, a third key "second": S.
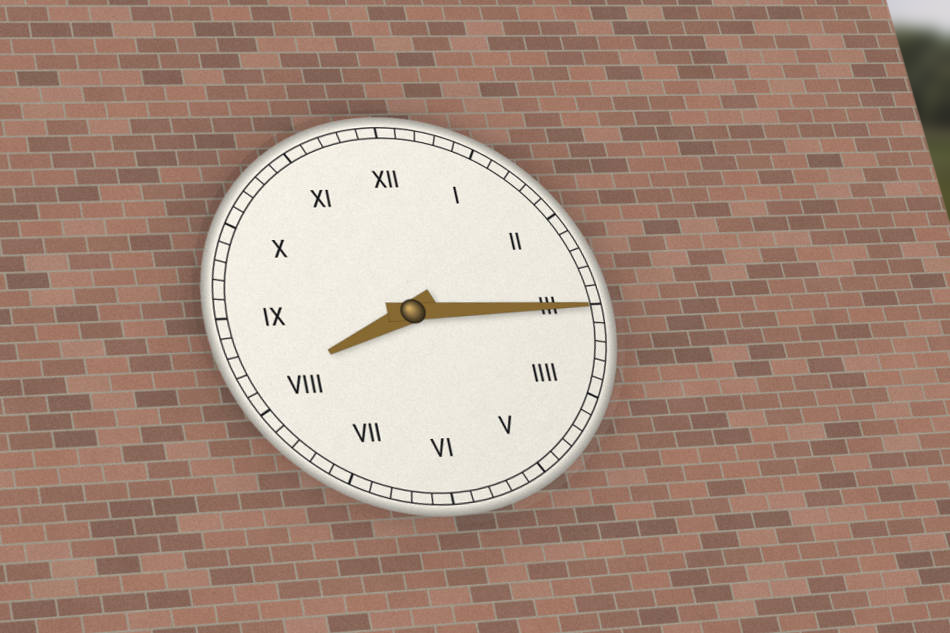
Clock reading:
{"hour": 8, "minute": 15}
